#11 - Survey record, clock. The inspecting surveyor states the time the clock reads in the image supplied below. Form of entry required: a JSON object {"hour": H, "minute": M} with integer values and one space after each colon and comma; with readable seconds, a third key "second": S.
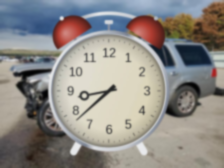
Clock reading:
{"hour": 8, "minute": 38}
